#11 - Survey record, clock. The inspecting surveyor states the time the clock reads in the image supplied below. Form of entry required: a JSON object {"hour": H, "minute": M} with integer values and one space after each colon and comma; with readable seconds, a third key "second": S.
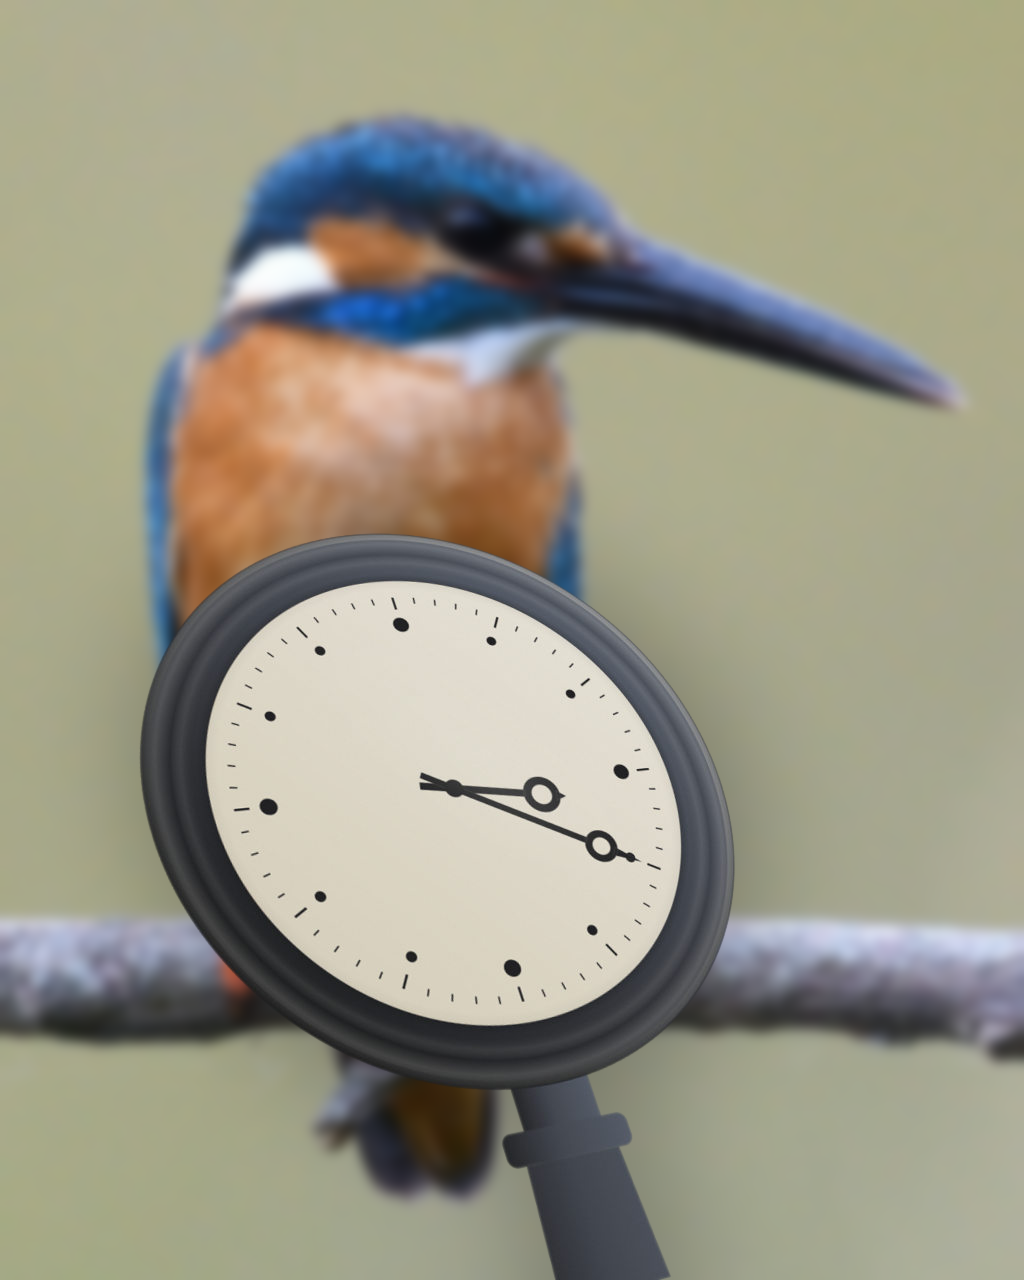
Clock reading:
{"hour": 3, "minute": 20}
